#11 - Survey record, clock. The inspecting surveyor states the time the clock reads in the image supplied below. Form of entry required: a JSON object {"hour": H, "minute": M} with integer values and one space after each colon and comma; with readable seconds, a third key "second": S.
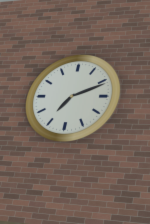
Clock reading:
{"hour": 7, "minute": 11}
